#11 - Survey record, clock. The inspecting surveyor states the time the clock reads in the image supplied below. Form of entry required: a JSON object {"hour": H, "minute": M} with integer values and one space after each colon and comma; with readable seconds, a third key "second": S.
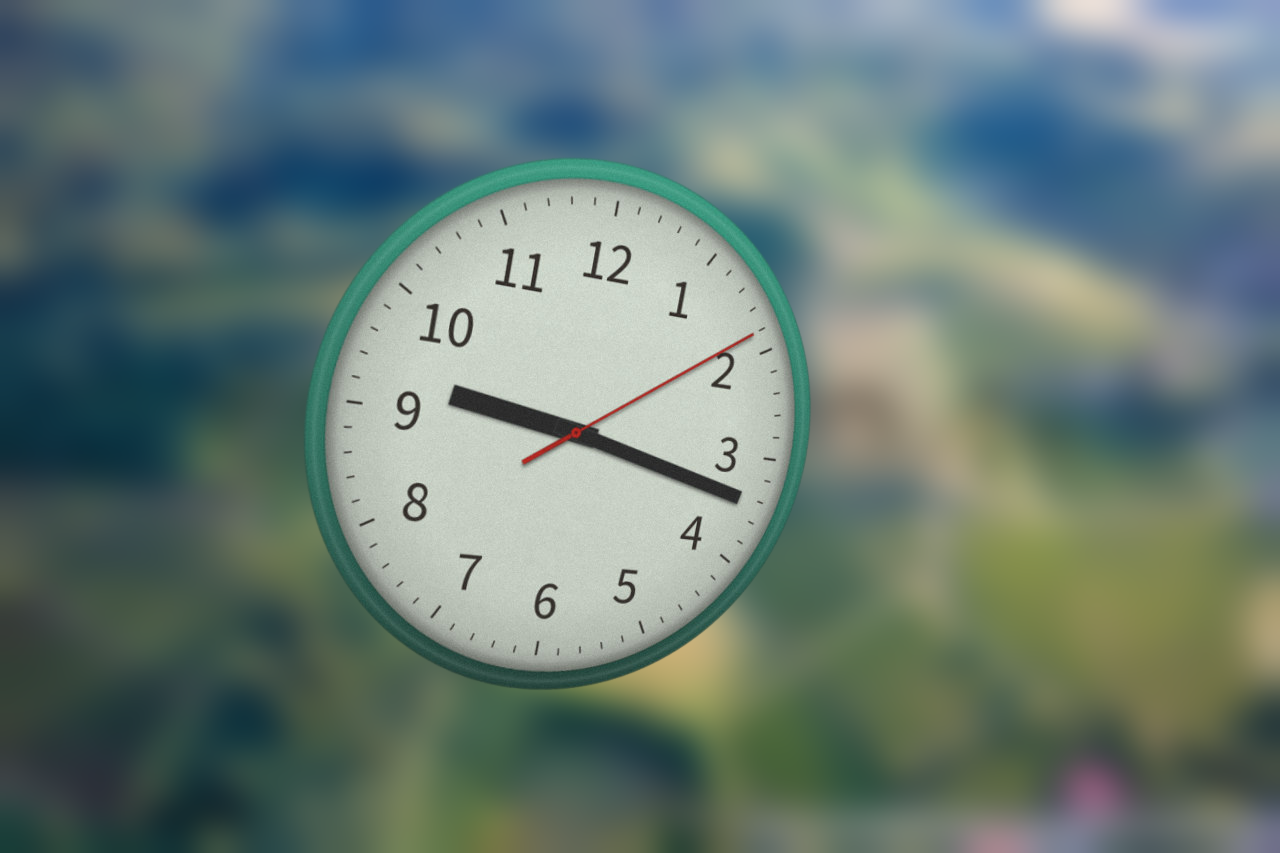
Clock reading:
{"hour": 9, "minute": 17, "second": 9}
